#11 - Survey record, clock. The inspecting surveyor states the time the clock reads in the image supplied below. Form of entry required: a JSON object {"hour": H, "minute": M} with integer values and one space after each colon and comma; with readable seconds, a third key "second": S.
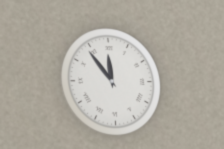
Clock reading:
{"hour": 11, "minute": 54}
